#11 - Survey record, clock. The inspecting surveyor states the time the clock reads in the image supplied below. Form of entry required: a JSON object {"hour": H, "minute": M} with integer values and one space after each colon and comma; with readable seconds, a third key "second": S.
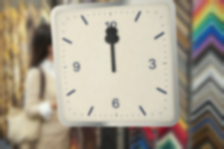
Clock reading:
{"hour": 12, "minute": 0}
